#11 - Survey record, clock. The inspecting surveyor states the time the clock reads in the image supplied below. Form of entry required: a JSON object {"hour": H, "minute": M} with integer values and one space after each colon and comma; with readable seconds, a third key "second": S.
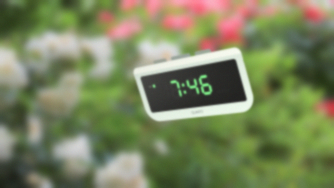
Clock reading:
{"hour": 7, "minute": 46}
